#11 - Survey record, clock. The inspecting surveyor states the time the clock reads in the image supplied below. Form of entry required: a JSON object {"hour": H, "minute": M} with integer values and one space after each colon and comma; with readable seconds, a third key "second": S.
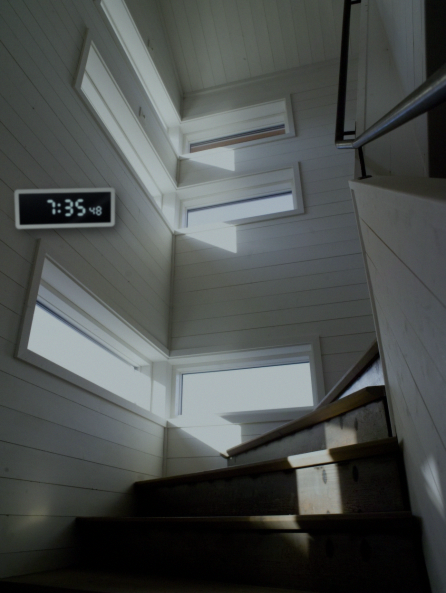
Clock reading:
{"hour": 7, "minute": 35}
